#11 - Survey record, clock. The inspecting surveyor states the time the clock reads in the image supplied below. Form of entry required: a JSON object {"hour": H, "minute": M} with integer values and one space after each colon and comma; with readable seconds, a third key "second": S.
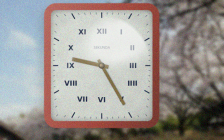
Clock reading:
{"hour": 9, "minute": 25}
